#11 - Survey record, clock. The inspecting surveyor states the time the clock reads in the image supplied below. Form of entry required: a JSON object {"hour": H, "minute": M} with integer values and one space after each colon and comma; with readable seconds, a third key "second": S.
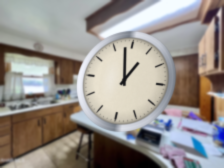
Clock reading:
{"hour": 12, "minute": 58}
